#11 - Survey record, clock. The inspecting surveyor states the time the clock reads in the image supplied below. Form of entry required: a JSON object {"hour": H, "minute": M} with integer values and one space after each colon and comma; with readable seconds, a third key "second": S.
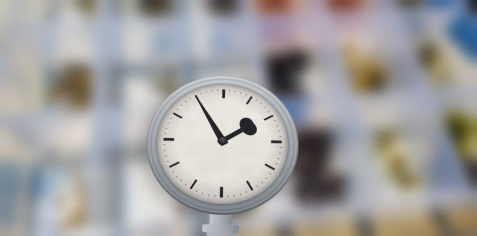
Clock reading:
{"hour": 1, "minute": 55}
